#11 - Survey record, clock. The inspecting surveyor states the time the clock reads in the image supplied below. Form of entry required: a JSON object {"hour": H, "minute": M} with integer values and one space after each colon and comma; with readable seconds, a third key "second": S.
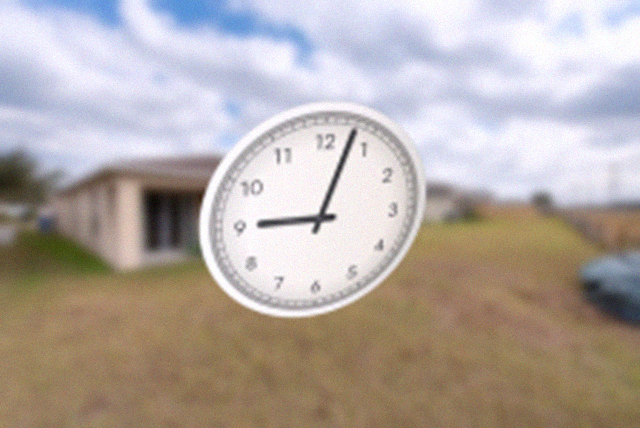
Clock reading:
{"hour": 9, "minute": 3}
